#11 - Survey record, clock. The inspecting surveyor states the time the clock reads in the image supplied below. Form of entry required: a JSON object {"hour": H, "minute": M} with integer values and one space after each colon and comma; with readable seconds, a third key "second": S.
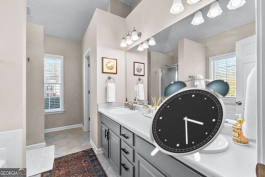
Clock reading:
{"hour": 3, "minute": 27}
